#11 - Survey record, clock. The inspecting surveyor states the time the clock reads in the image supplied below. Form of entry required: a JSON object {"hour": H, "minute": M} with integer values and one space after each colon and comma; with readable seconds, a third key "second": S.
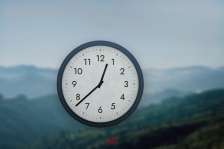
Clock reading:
{"hour": 12, "minute": 38}
